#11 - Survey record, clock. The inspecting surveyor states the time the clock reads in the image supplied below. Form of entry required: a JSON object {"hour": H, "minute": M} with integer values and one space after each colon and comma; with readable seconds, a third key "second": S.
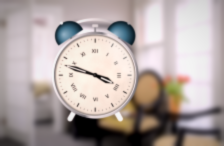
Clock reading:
{"hour": 3, "minute": 48}
